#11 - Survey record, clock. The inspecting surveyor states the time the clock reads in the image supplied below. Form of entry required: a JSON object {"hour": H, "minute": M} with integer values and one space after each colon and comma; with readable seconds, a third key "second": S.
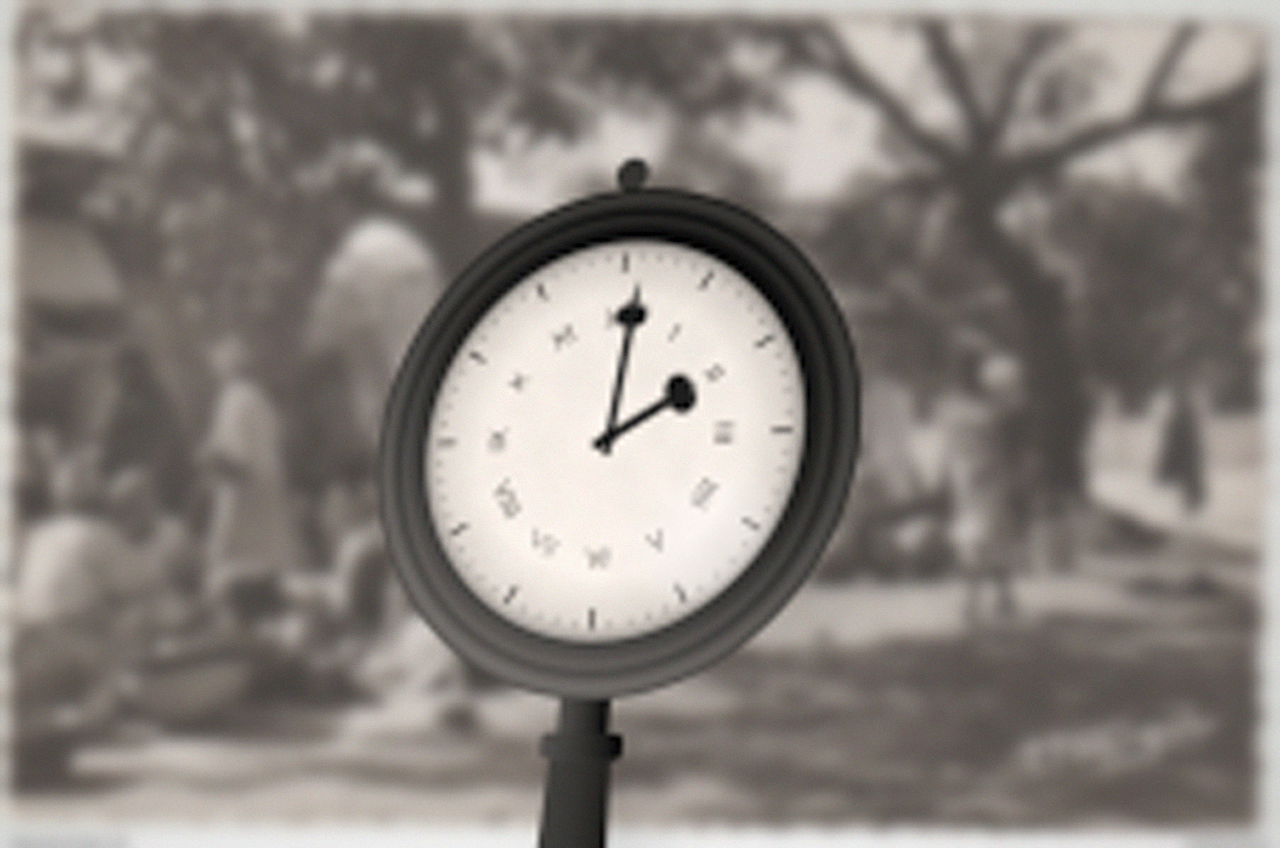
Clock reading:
{"hour": 2, "minute": 1}
